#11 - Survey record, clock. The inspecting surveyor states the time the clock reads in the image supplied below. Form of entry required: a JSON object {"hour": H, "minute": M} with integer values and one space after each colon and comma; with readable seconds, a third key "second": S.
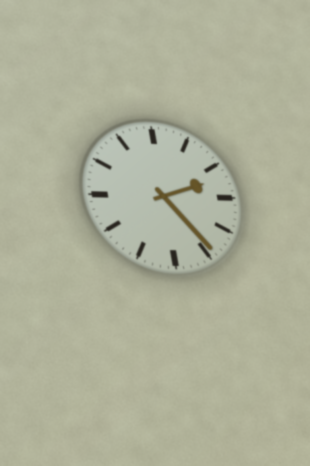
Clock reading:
{"hour": 2, "minute": 24}
